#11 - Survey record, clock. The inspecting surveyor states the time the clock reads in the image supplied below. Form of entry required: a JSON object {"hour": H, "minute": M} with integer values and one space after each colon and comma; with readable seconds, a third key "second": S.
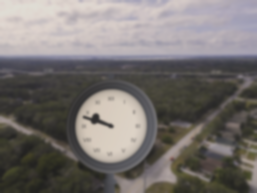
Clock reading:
{"hour": 9, "minute": 48}
